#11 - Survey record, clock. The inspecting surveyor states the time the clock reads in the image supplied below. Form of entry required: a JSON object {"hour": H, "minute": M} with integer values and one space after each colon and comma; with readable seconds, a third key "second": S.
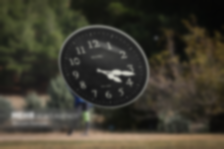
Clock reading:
{"hour": 4, "minute": 17}
